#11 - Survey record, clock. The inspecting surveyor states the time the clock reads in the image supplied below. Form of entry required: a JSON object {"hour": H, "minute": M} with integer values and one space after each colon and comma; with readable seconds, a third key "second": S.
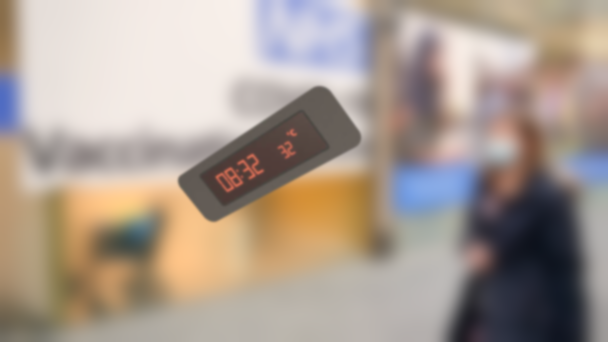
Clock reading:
{"hour": 8, "minute": 32}
